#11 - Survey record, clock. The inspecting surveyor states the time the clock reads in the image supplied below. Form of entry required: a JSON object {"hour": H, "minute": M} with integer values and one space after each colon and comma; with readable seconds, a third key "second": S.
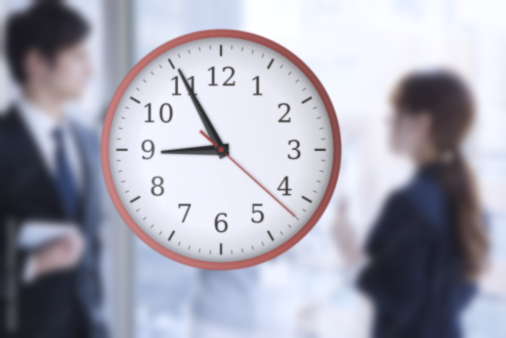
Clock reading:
{"hour": 8, "minute": 55, "second": 22}
